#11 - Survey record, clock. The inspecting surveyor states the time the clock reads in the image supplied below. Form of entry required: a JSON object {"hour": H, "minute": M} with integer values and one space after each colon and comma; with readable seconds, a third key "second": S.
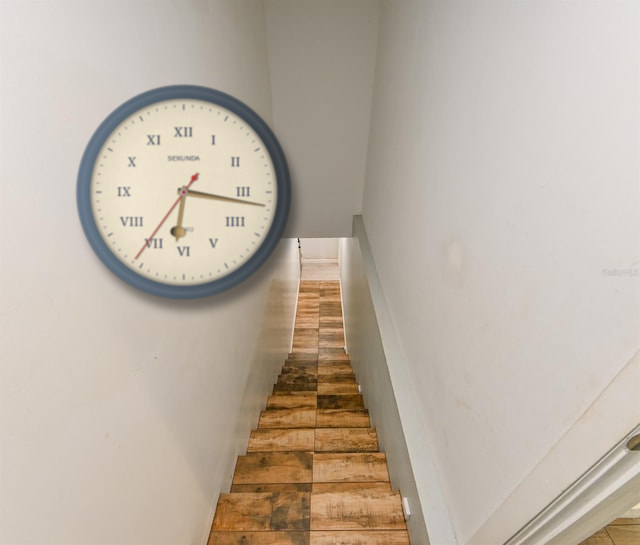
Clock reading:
{"hour": 6, "minute": 16, "second": 36}
